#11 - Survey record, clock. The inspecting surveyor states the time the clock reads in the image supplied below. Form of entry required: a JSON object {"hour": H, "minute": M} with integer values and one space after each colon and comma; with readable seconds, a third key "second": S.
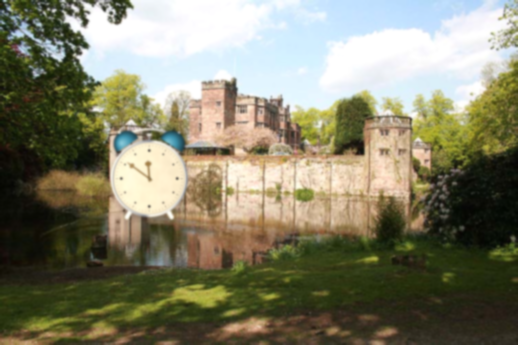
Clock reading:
{"hour": 11, "minute": 51}
